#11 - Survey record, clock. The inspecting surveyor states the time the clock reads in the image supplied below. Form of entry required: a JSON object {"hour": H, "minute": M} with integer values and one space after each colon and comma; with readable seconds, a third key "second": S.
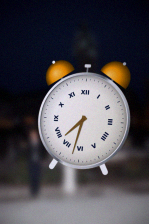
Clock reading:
{"hour": 7, "minute": 32}
